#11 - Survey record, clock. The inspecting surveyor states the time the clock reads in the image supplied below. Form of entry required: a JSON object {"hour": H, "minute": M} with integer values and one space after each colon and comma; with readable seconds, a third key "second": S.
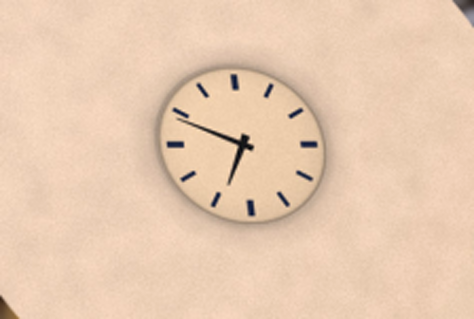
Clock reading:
{"hour": 6, "minute": 49}
